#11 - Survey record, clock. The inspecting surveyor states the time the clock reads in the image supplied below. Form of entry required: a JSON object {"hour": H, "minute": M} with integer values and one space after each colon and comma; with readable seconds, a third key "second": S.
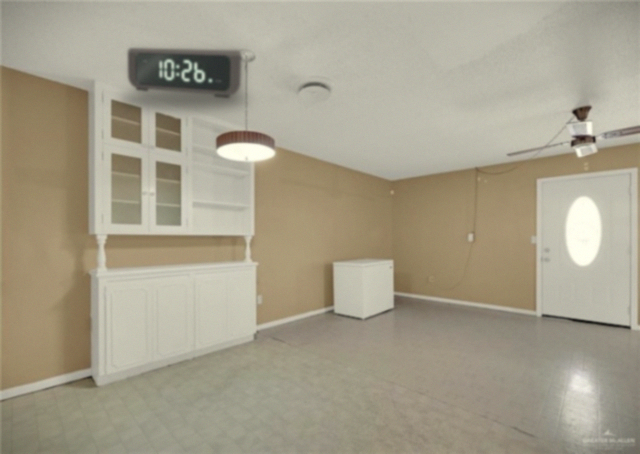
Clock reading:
{"hour": 10, "minute": 26}
